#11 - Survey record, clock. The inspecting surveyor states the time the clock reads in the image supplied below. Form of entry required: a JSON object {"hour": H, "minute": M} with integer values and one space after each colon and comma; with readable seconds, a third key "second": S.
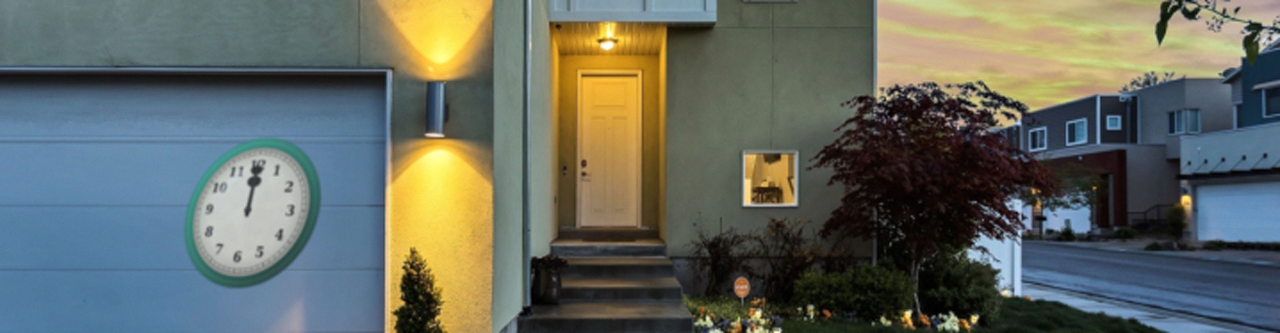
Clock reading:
{"hour": 12, "minute": 0}
